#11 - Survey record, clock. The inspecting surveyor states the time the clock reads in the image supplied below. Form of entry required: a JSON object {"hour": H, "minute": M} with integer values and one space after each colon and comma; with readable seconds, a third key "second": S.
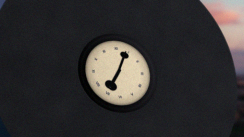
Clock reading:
{"hour": 7, "minute": 4}
